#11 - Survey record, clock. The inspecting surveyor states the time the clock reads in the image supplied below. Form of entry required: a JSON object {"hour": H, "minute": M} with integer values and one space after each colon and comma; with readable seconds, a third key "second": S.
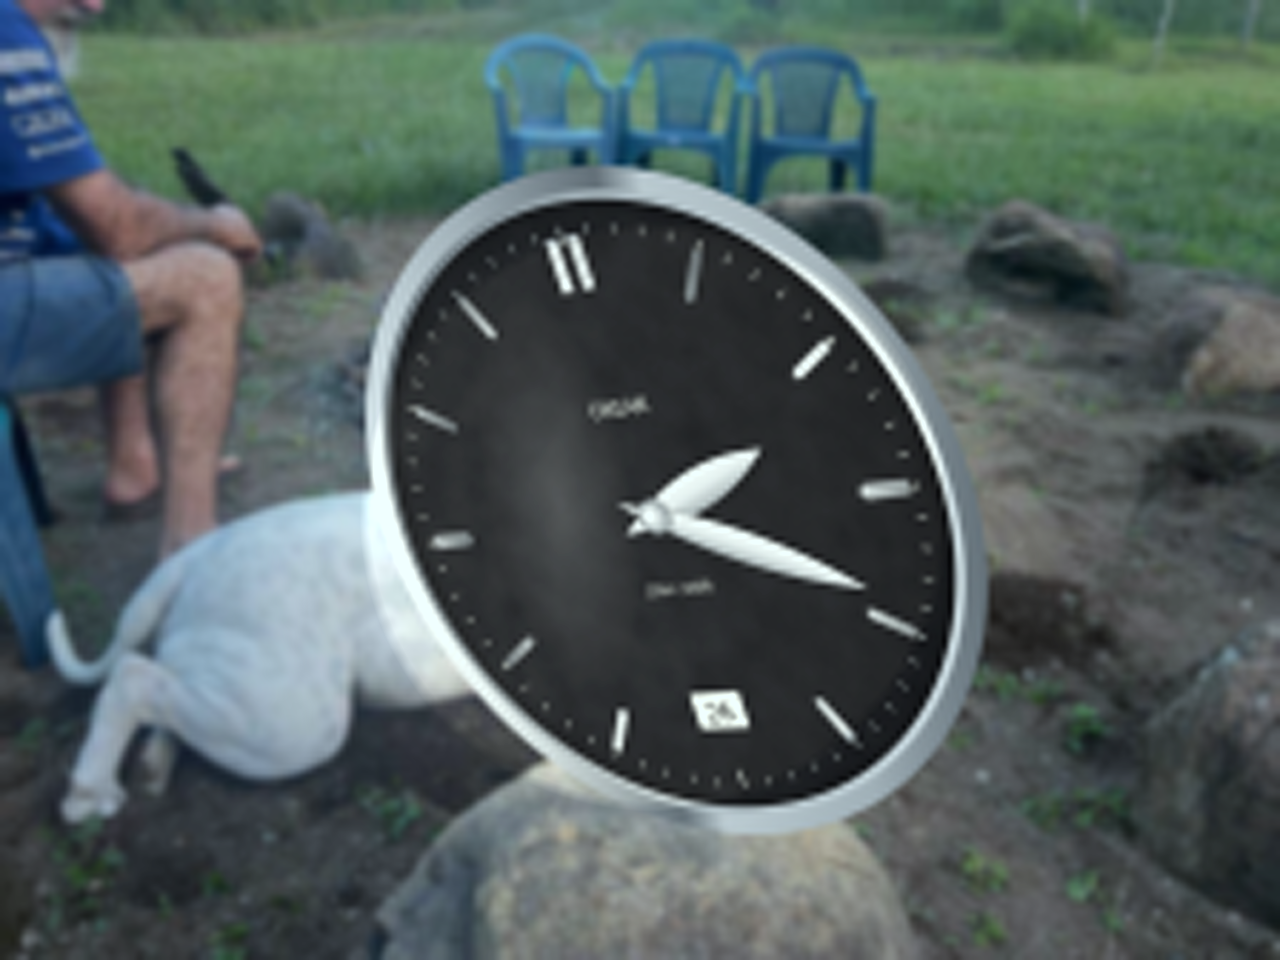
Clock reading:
{"hour": 2, "minute": 19}
